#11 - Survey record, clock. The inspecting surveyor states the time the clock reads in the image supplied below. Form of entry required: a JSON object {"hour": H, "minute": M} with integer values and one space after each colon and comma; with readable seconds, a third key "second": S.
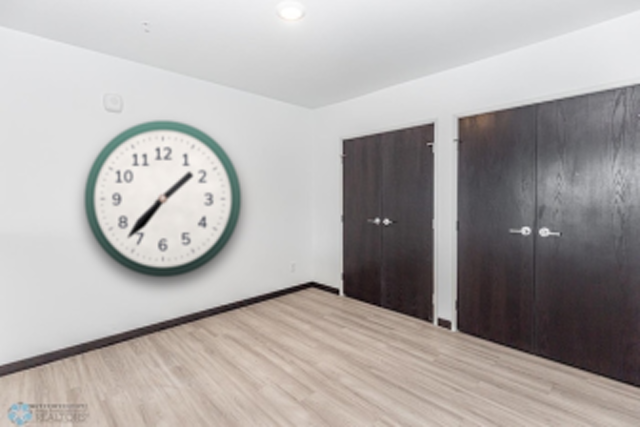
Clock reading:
{"hour": 1, "minute": 37}
